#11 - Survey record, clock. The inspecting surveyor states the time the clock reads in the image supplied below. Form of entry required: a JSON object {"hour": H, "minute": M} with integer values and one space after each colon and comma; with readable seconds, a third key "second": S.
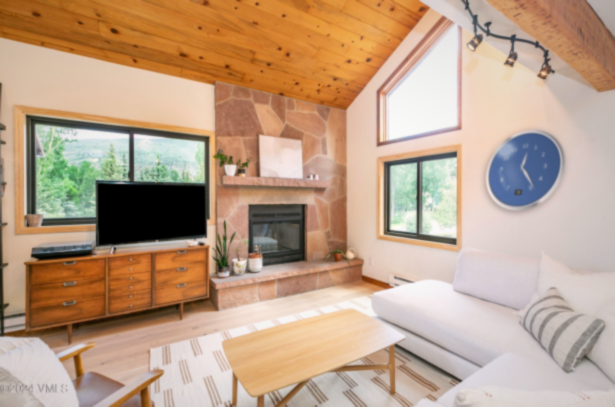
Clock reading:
{"hour": 12, "minute": 24}
